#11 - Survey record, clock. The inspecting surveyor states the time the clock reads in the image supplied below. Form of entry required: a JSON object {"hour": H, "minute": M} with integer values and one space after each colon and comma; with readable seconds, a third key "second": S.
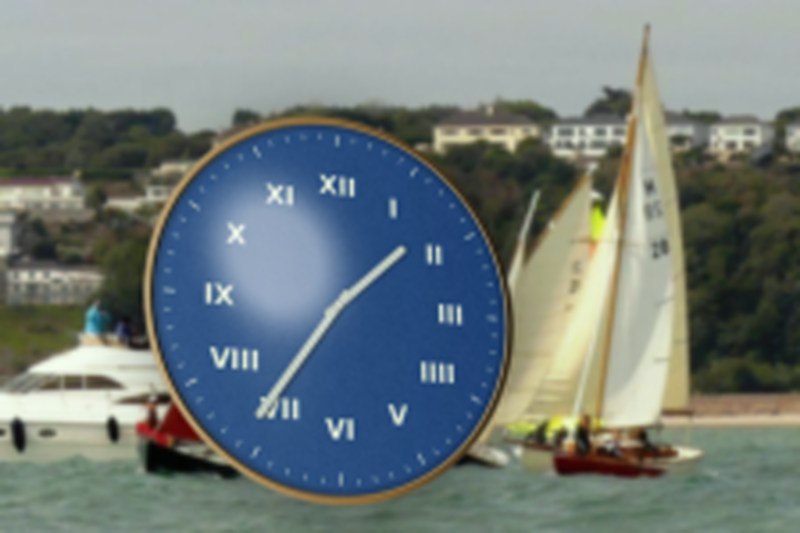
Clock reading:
{"hour": 1, "minute": 36}
